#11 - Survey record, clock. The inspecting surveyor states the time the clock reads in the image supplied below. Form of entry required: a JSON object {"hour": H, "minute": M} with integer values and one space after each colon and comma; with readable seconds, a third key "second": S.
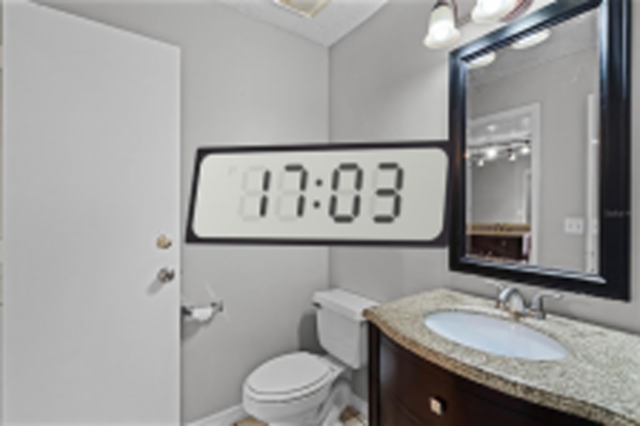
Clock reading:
{"hour": 17, "minute": 3}
